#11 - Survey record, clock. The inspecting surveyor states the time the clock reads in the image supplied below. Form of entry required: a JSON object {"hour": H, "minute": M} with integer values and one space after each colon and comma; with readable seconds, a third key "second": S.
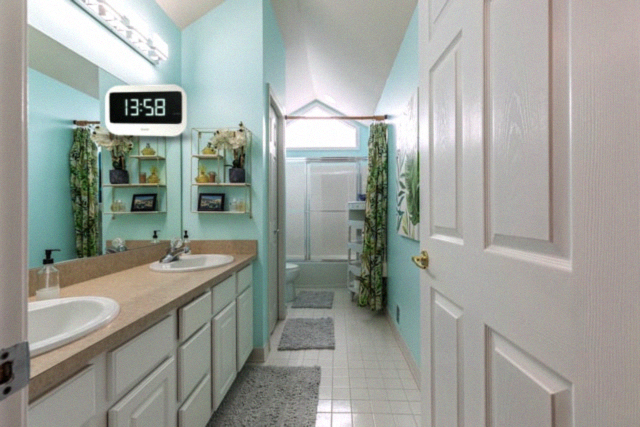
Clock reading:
{"hour": 13, "minute": 58}
